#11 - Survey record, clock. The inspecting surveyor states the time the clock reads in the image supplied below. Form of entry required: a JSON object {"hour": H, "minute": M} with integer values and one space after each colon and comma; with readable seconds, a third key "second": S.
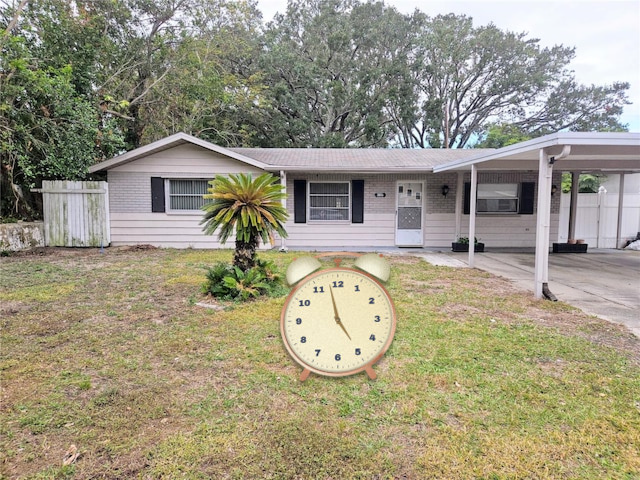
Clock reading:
{"hour": 4, "minute": 58}
